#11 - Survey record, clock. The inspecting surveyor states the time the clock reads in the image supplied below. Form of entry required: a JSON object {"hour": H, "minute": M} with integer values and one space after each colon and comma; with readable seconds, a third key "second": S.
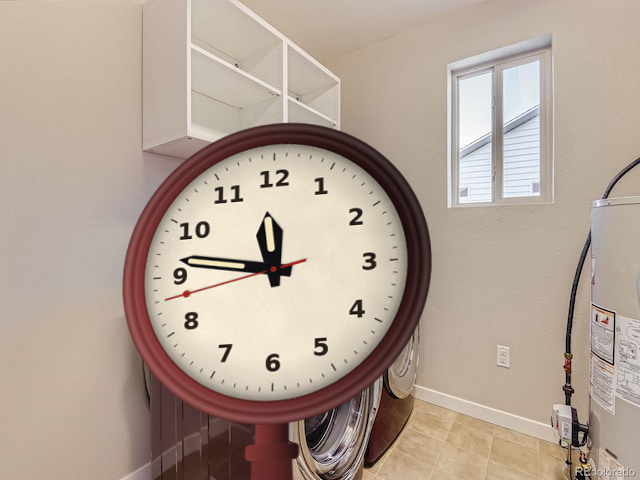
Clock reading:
{"hour": 11, "minute": 46, "second": 43}
